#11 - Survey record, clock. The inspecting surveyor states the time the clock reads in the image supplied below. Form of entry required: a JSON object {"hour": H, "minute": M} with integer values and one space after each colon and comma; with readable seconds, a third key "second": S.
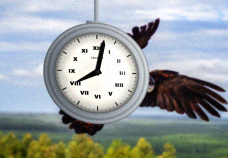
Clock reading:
{"hour": 8, "minute": 2}
